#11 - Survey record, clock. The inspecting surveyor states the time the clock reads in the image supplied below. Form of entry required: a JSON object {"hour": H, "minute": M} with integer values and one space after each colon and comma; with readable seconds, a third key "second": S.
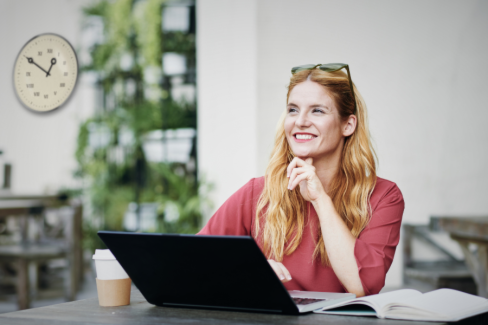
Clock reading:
{"hour": 12, "minute": 50}
